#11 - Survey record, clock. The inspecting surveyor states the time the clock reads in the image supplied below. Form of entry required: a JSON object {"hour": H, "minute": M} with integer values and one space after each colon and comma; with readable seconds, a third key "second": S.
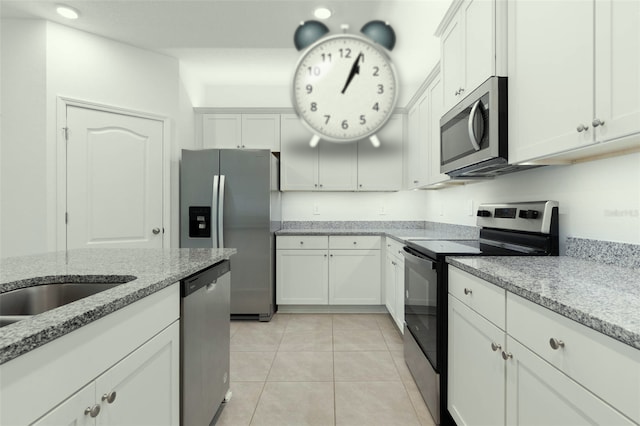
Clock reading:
{"hour": 1, "minute": 4}
